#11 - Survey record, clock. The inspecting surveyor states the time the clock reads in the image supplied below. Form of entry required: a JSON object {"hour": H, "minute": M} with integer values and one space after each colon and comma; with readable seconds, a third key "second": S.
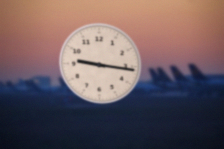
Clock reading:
{"hour": 9, "minute": 16}
